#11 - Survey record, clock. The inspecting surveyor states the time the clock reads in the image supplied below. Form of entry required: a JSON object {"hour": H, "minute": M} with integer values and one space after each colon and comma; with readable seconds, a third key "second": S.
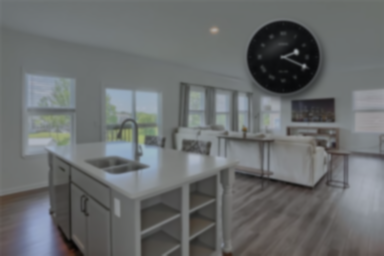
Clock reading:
{"hour": 2, "minute": 19}
